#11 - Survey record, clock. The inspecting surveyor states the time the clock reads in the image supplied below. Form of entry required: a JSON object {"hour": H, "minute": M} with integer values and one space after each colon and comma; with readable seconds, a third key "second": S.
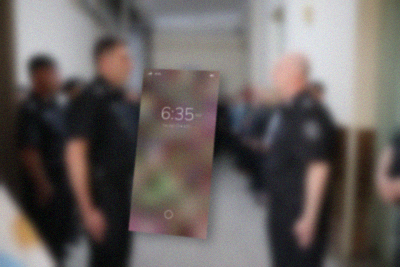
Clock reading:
{"hour": 6, "minute": 35}
